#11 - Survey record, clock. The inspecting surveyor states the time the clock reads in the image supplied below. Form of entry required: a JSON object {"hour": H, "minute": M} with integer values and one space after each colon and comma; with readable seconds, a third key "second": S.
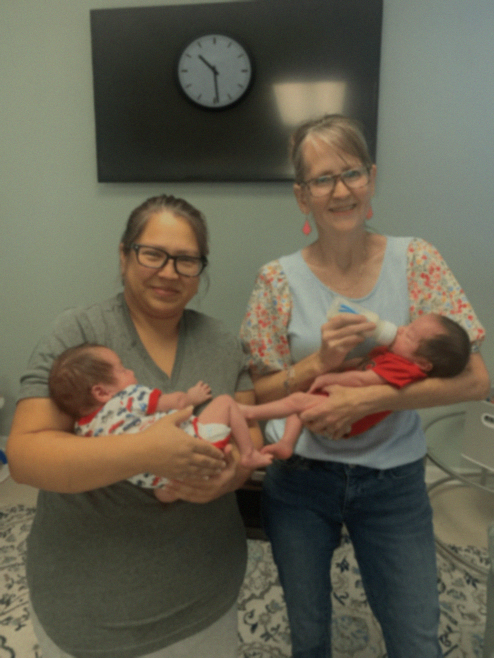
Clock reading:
{"hour": 10, "minute": 29}
